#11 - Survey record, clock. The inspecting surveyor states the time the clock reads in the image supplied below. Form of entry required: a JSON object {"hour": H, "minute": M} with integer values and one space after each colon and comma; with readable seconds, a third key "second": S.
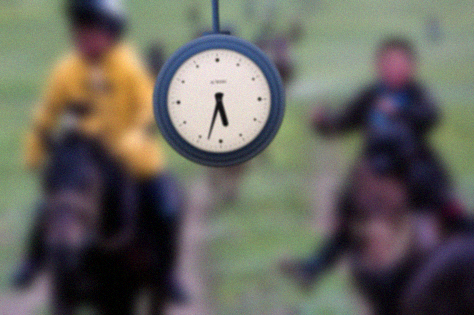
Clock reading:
{"hour": 5, "minute": 33}
